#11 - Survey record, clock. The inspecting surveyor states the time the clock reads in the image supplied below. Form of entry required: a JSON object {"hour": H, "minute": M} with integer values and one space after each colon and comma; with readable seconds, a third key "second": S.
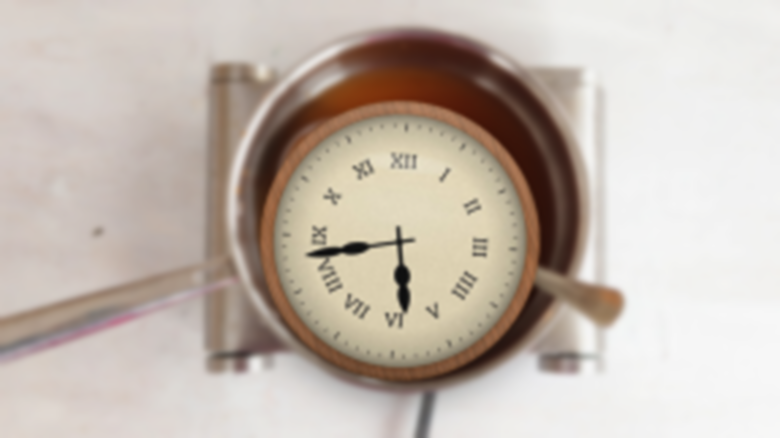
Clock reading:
{"hour": 5, "minute": 43}
